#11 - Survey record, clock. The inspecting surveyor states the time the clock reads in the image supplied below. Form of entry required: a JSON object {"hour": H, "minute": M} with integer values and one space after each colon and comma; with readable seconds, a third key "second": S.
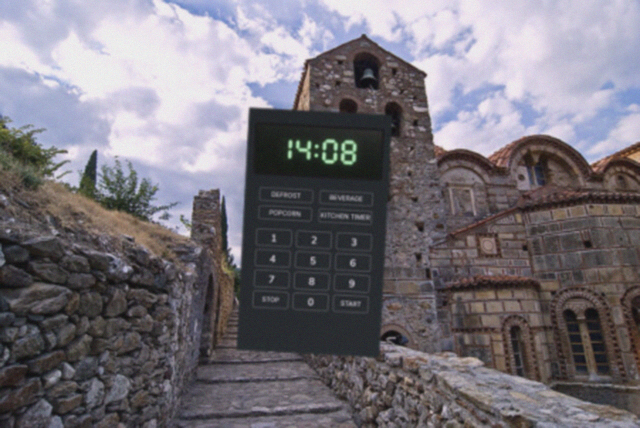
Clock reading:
{"hour": 14, "minute": 8}
